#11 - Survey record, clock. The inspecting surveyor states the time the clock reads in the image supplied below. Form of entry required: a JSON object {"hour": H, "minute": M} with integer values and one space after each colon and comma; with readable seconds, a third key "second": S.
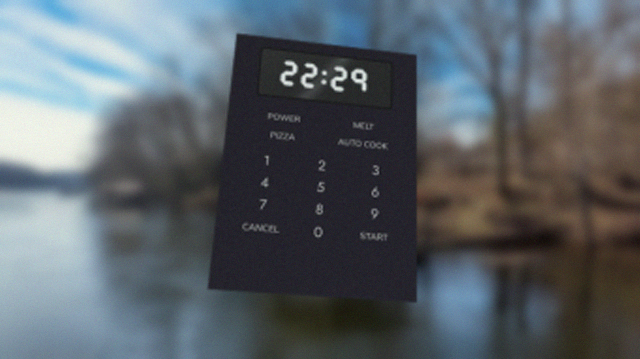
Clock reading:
{"hour": 22, "minute": 29}
